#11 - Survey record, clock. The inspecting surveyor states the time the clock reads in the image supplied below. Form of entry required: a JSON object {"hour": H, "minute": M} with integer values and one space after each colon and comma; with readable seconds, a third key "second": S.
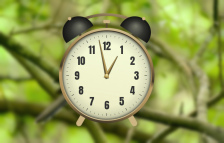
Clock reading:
{"hour": 12, "minute": 58}
